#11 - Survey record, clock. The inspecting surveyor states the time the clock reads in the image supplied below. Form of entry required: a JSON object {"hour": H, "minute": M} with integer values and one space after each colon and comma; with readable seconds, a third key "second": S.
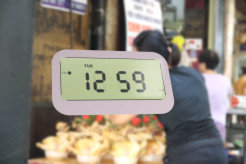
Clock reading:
{"hour": 12, "minute": 59}
